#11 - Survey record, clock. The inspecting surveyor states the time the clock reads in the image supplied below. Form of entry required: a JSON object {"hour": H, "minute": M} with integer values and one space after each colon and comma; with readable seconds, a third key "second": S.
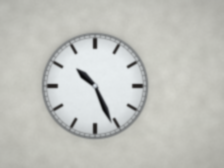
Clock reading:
{"hour": 10, "minute": 26}
